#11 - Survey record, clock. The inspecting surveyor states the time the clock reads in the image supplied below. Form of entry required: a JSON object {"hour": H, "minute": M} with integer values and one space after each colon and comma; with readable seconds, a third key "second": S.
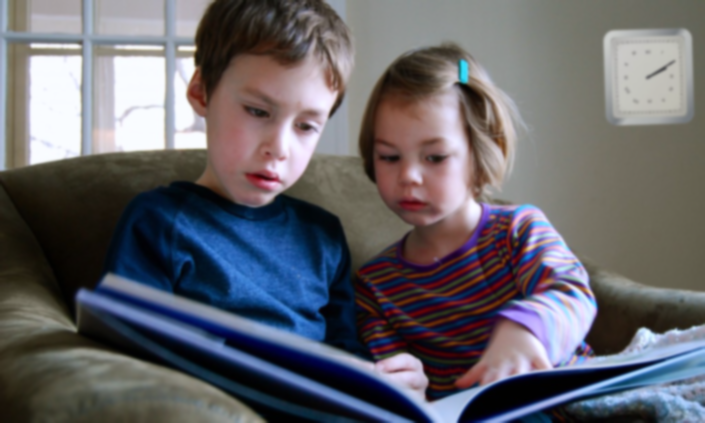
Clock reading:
{"hour": 2, "minute": 10}
